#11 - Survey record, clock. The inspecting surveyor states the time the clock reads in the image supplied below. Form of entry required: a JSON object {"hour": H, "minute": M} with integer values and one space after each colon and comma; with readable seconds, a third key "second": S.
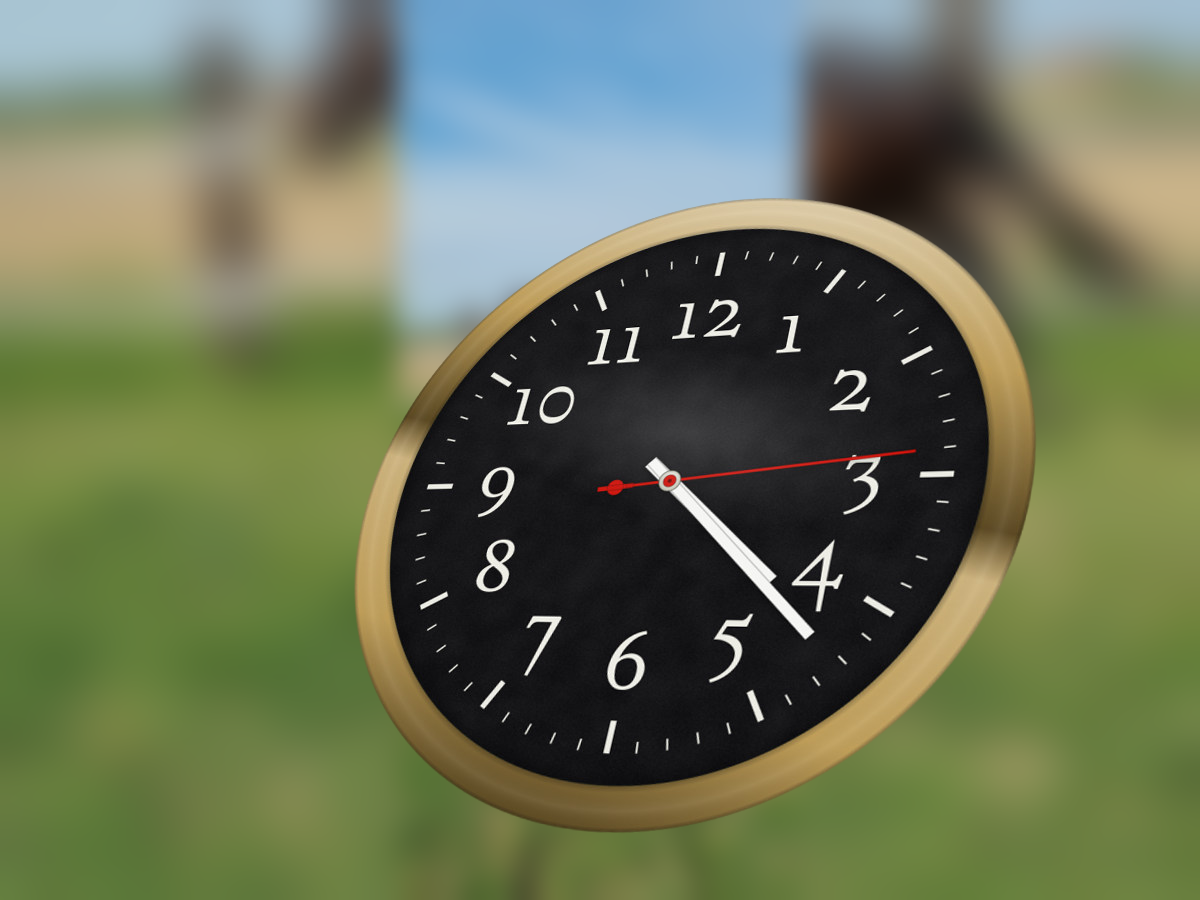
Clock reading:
{"hour": 4, "minute": 22, "second": 14}
